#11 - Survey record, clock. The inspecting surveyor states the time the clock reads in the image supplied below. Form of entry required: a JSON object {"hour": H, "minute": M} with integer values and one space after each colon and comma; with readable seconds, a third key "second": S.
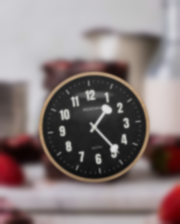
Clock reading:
{"hour": 1, "minute": 24}
